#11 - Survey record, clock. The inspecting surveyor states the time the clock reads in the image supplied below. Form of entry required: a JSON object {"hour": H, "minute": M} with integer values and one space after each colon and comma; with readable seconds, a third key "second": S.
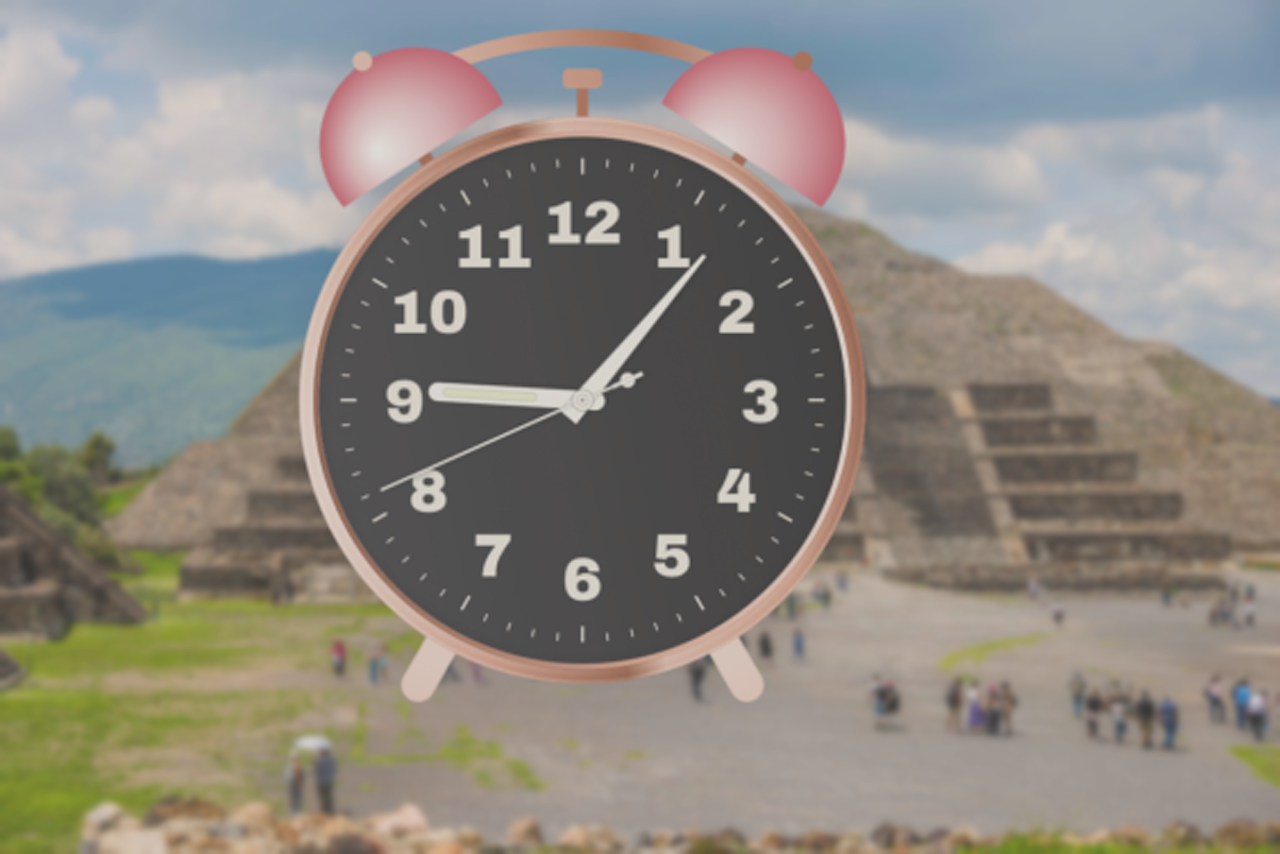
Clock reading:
{"hour": 9, "minute": 6, "second": 41}
